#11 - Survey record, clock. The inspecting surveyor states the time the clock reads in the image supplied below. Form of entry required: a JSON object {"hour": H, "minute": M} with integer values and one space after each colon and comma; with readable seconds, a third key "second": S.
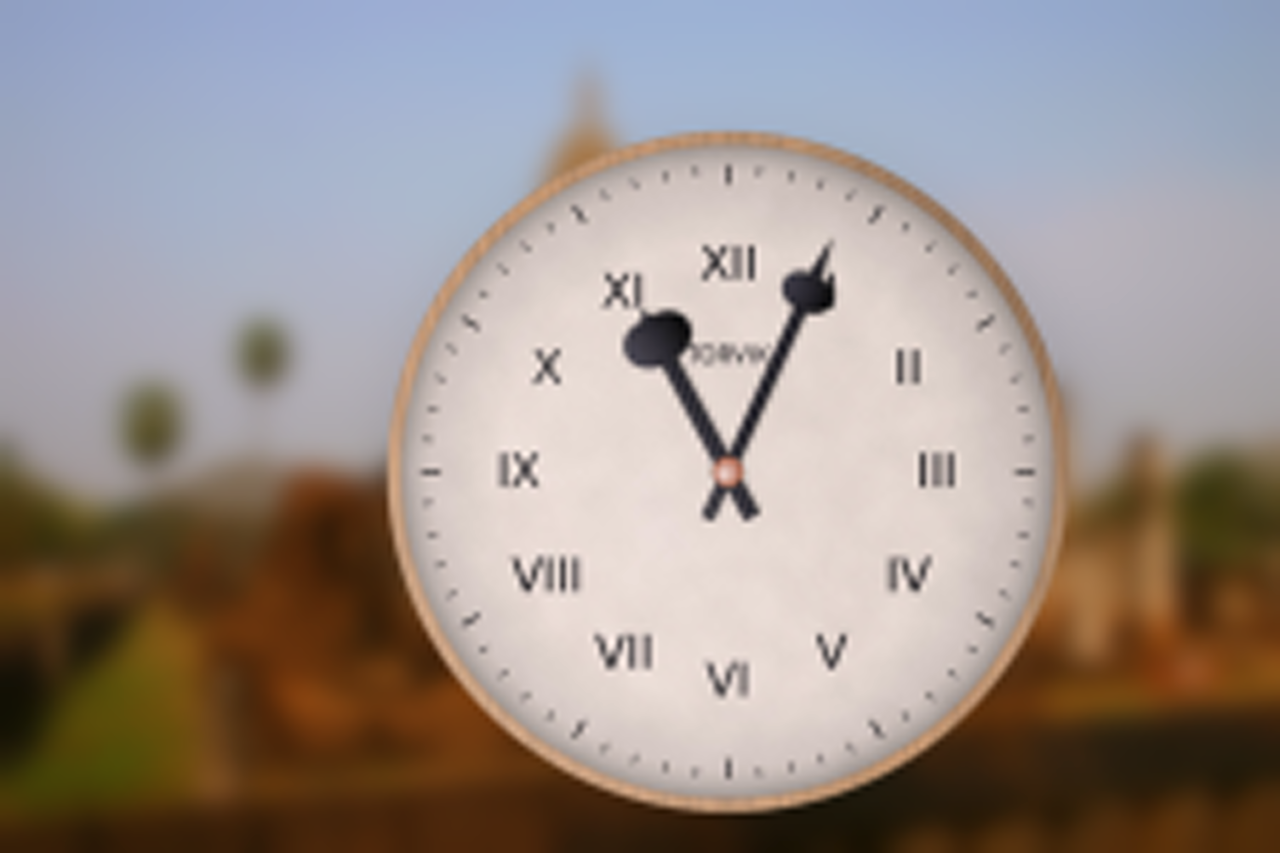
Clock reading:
{"hour": 11, "minute": 4}
